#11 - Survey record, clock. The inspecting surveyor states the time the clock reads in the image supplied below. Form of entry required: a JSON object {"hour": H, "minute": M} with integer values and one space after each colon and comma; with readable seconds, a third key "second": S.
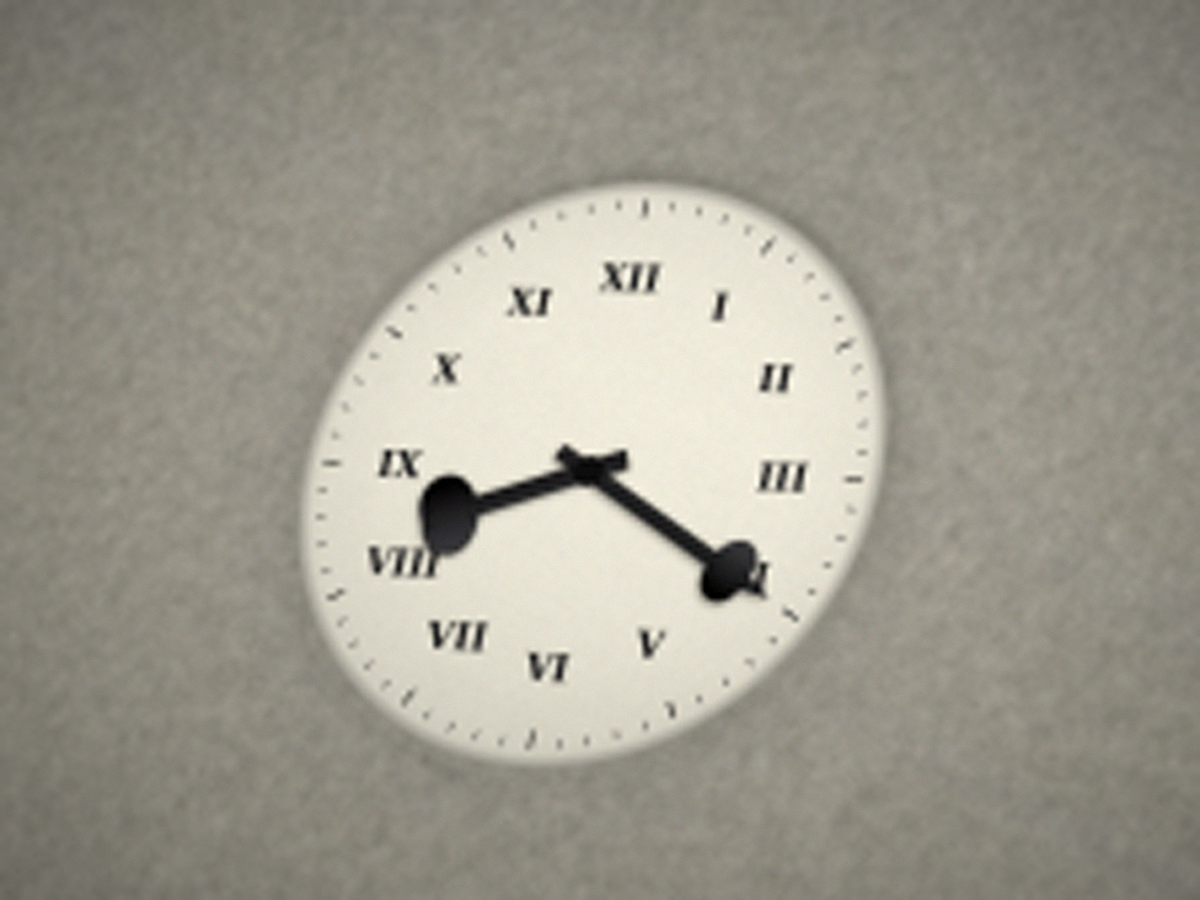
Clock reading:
{"hour": 8, "minute": 20}
